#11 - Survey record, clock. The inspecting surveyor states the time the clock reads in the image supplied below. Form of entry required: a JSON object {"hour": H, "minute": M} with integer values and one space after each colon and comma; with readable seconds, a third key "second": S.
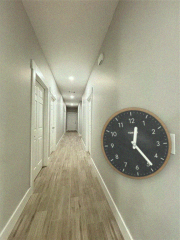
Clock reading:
{"hour": 12, "minute": 24}
